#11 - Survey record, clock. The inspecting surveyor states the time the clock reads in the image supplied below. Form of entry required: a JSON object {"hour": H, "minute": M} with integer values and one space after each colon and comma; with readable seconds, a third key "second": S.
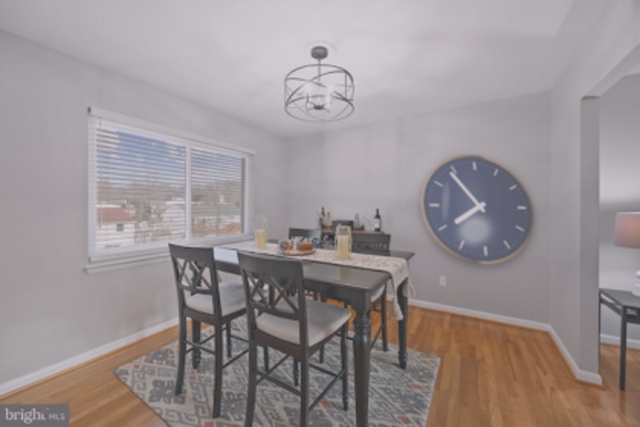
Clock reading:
{"hour": 7, "minute": 54}
